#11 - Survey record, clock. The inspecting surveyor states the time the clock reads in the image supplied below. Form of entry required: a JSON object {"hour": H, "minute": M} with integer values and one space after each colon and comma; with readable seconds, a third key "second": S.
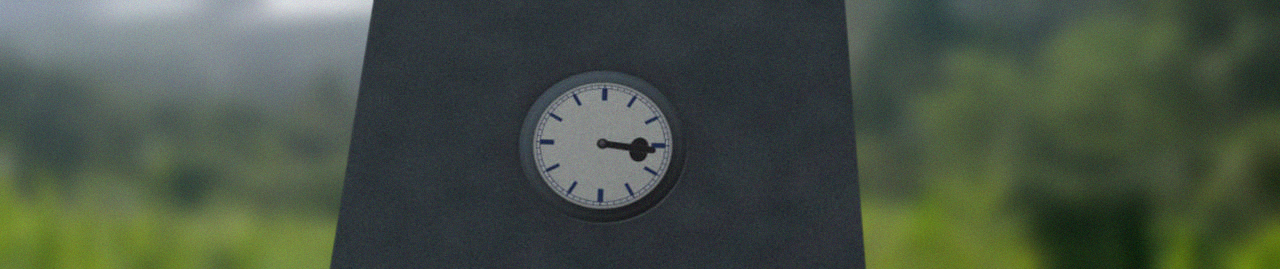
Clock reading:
{"hour": 3, "minute": 16}
